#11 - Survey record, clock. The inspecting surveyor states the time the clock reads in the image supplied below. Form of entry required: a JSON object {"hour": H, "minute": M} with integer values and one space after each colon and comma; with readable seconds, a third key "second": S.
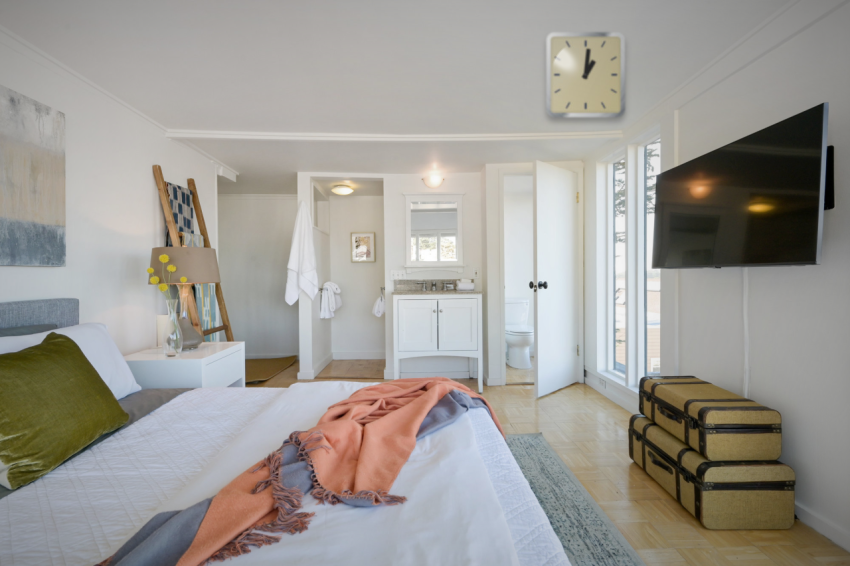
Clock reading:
{"hour": 1, "minute": 1}
